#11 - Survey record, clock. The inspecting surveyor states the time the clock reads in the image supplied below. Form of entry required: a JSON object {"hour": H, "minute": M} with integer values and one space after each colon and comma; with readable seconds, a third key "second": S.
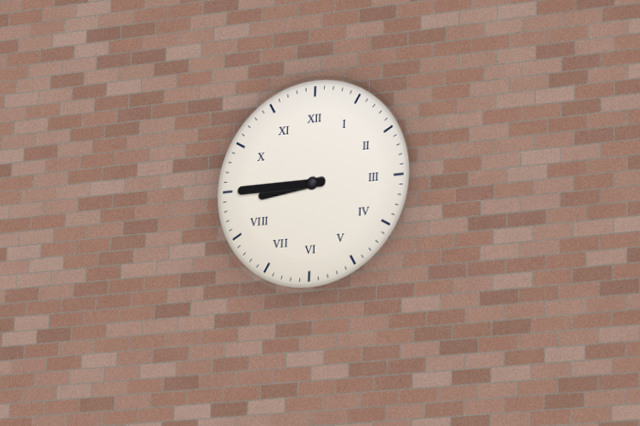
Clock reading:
{"hour": 8, "minute": 45}
